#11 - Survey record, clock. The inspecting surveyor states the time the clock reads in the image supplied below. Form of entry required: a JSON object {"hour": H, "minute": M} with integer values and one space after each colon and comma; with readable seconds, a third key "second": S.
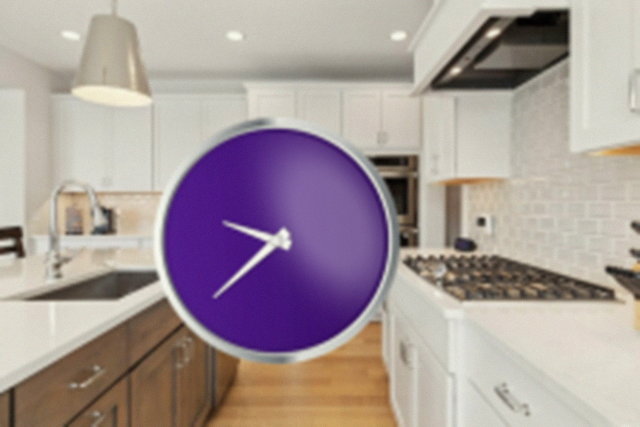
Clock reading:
{"hour": 9, "minute": 38}
